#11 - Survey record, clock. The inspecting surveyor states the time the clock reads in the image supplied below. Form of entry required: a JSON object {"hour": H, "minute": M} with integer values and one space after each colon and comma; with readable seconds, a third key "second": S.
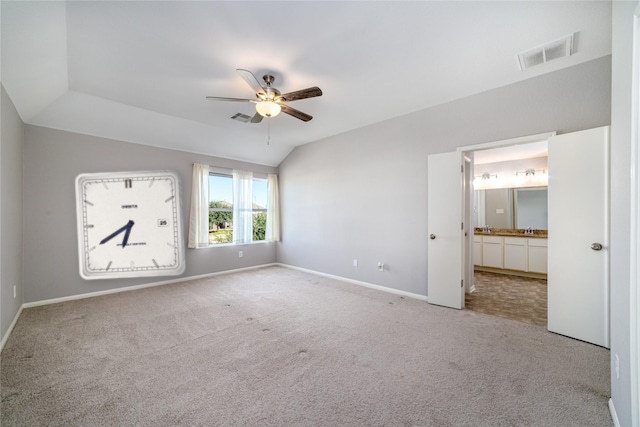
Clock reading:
{"hour": 6, "minute": 40}
